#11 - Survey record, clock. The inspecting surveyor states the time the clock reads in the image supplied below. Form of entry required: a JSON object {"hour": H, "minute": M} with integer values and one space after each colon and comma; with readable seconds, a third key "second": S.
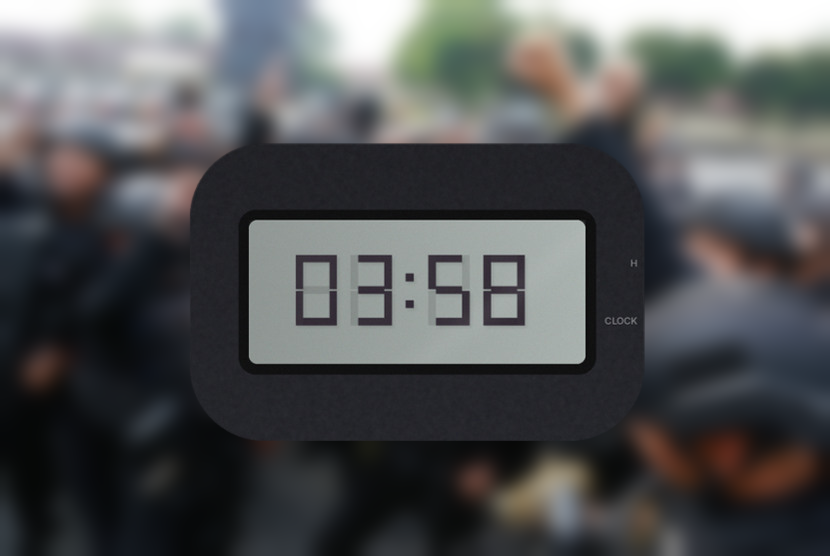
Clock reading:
{"hour": 3, "minute": 58}
